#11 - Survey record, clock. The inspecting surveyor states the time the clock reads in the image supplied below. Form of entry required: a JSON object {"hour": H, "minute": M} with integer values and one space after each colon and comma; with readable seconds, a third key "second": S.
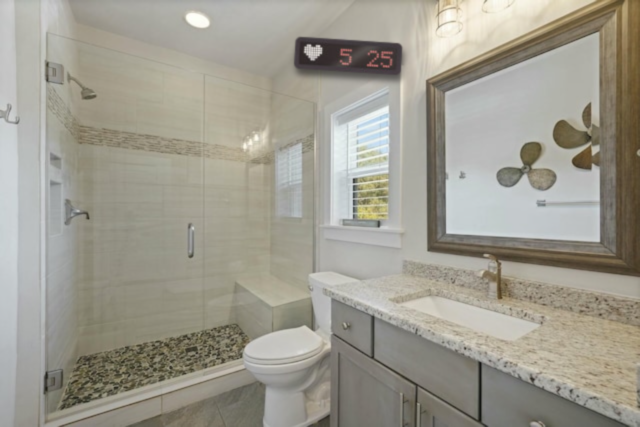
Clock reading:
{"hour": 5, "minute": 25}
